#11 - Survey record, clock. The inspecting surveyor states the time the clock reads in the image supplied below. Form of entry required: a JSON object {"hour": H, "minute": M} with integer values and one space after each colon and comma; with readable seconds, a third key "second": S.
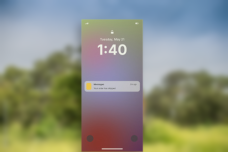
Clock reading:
{"hour": 1, "minute": 40}
